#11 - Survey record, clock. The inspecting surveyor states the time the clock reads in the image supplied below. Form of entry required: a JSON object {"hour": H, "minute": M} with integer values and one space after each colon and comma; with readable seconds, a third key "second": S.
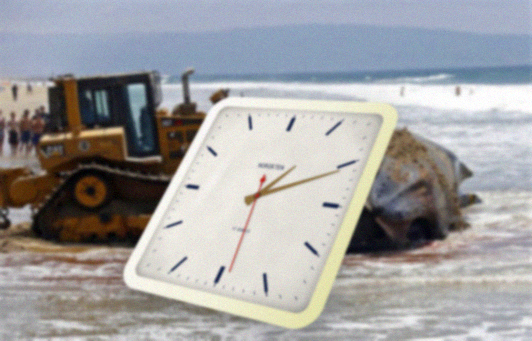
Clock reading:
{"hour": 1, "minute": 10, "second": 29}
